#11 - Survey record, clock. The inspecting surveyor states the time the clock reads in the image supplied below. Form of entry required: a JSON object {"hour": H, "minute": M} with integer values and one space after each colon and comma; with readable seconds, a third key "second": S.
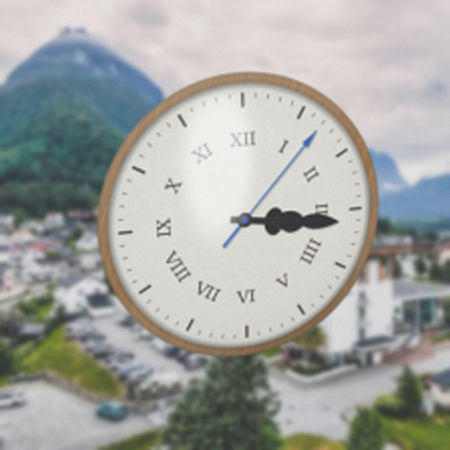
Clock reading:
{"hour": 3, "minute": 16, "second": 7}
